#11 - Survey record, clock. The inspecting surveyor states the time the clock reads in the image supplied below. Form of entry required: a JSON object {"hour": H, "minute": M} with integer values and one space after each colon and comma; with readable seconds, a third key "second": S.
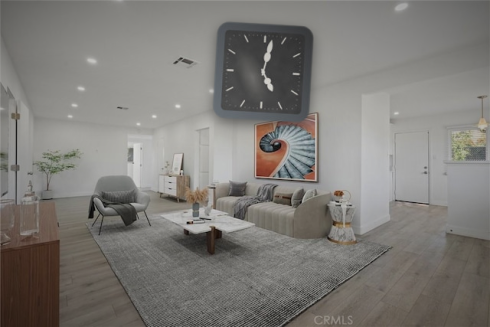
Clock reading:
{"hour": 5, "minute": 2}
